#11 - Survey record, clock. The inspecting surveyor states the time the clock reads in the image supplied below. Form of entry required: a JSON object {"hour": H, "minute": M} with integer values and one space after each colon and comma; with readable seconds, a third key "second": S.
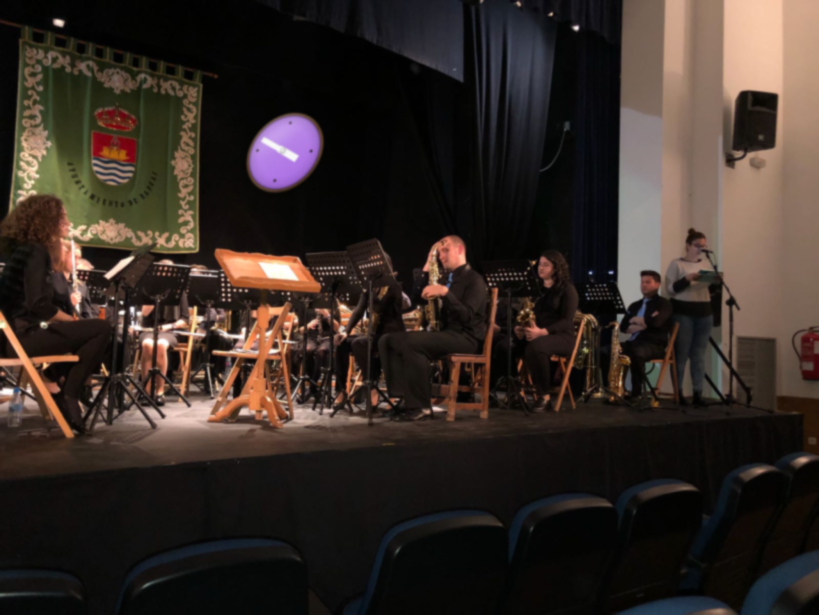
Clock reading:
{"hour": 3, "minute": 49}
